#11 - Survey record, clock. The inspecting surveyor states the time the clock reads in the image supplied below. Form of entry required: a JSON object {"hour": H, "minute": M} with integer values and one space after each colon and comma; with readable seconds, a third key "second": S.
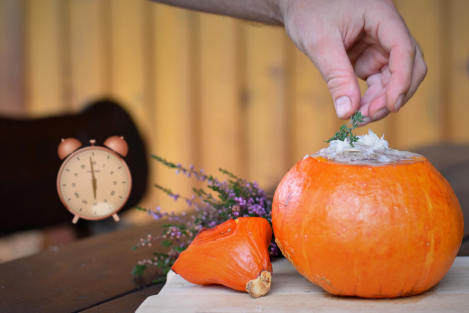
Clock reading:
{"hour": 5, "minute": 59}
